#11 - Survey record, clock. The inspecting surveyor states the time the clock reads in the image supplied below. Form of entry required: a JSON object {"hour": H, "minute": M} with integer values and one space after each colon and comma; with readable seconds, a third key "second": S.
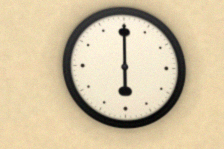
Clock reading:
{"hour": 6, "minute": 0}
